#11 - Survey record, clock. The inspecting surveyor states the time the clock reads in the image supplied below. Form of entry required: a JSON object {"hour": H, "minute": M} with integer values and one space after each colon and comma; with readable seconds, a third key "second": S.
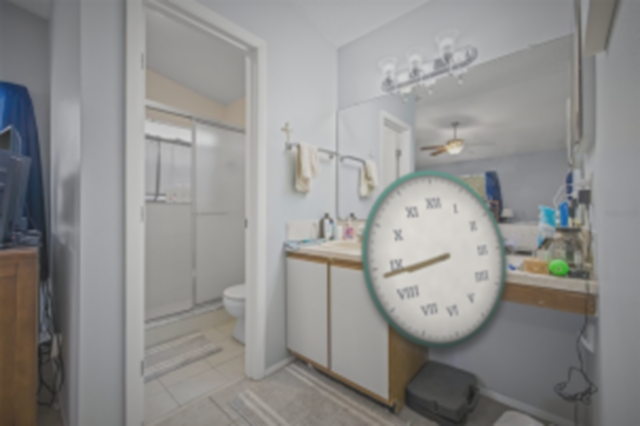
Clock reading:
{"hour": 8, "minute": 44}
